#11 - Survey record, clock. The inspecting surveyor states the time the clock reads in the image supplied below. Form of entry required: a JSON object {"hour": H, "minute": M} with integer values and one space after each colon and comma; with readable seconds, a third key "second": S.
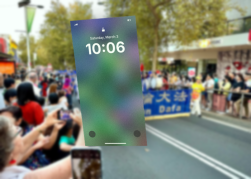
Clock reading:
{"hour": 10, "minute": 6}
